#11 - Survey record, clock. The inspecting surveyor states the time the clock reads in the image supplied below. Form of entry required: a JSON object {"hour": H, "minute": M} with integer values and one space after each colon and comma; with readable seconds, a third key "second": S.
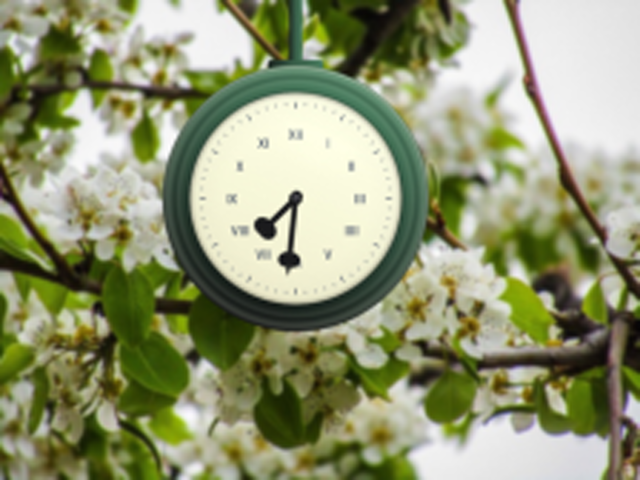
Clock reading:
{"hour": 7, "minute": 31}
